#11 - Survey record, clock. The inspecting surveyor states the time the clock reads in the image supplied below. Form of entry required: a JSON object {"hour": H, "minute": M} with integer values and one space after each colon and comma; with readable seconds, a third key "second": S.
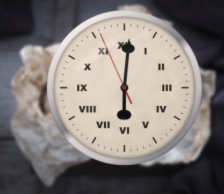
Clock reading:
{"hour": 6, "minute": 0, "second": 56}
